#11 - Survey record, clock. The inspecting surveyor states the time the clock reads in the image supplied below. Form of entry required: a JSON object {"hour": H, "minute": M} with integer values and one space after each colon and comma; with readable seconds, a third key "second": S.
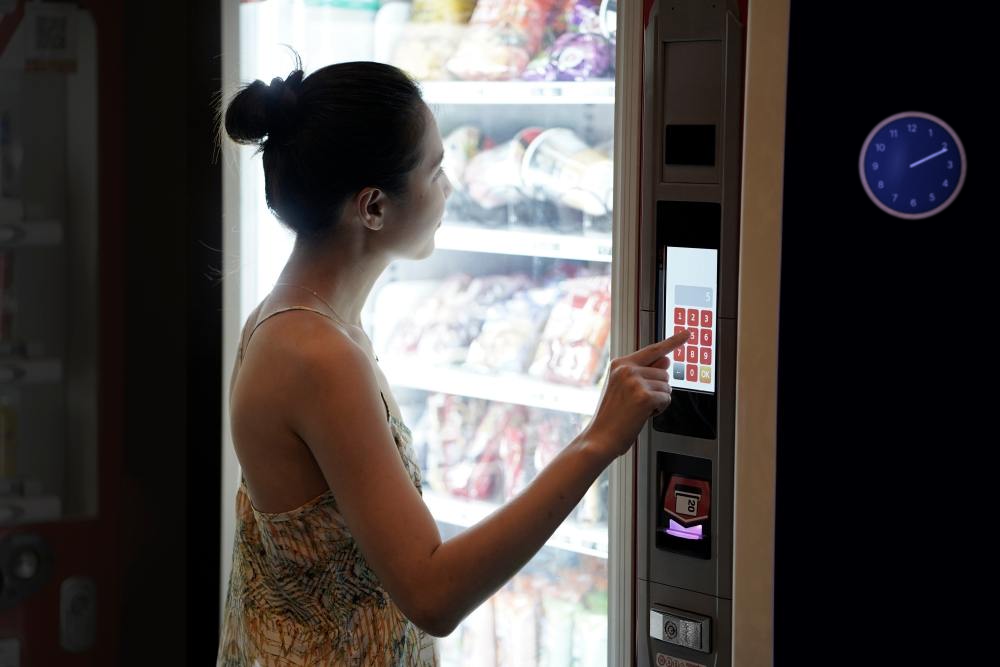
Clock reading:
{"hour": 2, "minute": 11}
